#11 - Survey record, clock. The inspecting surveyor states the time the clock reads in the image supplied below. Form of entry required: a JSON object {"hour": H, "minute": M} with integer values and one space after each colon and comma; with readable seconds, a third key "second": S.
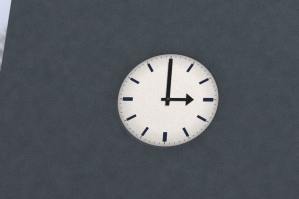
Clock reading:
{"hour": 3, "minute": 0}
